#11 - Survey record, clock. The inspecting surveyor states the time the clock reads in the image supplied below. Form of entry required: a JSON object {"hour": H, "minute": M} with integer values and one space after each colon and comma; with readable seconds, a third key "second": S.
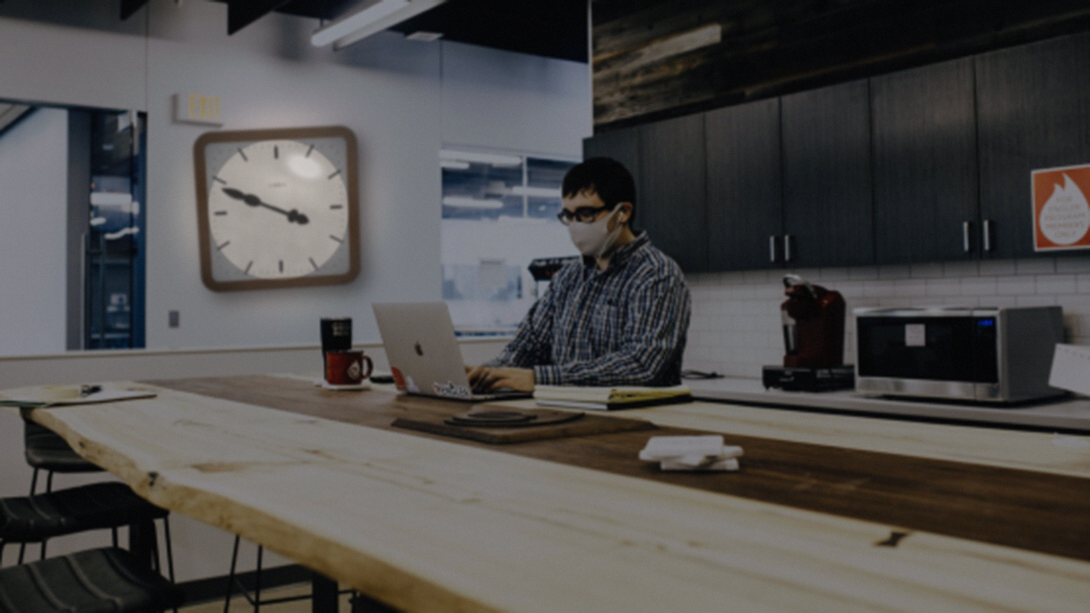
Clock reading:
{"hour": 3, "minute": 49}
